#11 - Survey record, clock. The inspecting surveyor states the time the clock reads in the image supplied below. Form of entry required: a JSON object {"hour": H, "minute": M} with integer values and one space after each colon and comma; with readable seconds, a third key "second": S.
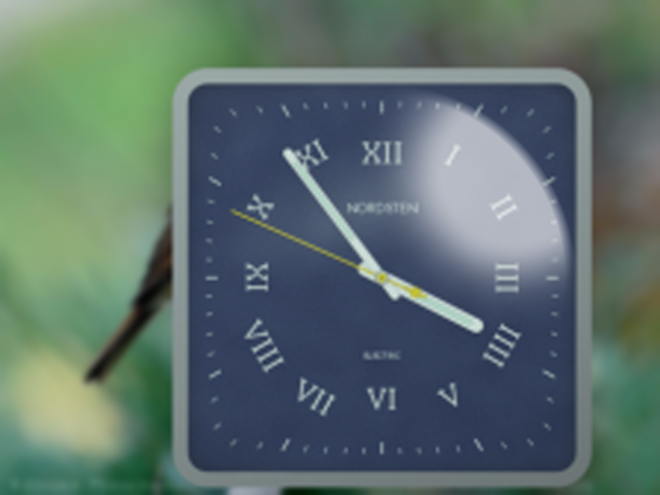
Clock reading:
{"hour": 3, "minute": 53, "second": 49}
